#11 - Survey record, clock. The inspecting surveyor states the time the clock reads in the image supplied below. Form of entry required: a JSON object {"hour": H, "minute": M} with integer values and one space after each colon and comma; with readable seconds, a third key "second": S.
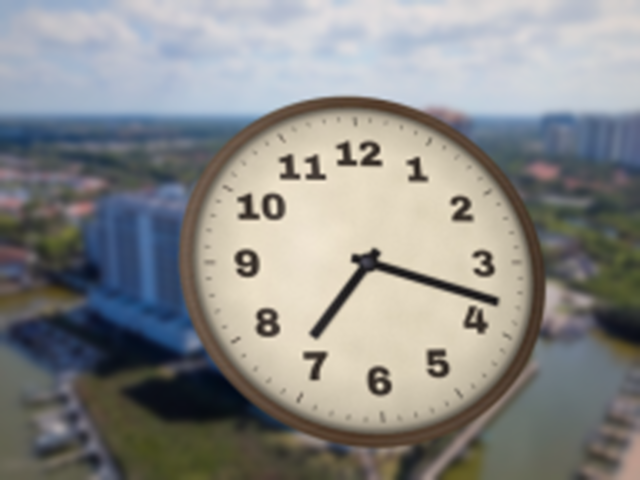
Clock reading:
{"hour": 7, "minute": 18}
